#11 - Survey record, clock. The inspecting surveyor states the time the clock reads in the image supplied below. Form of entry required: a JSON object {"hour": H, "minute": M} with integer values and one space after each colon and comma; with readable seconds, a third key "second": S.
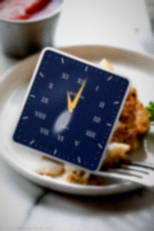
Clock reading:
{"hour": 11, "minute": 1}
